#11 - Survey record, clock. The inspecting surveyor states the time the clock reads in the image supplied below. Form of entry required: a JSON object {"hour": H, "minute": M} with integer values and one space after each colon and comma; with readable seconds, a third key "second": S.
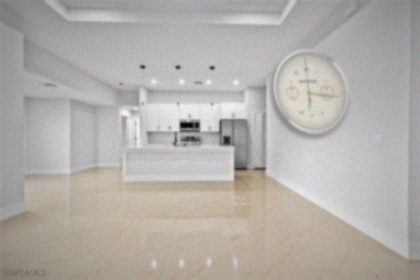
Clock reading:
{"hour": 6, "minute": 16}
